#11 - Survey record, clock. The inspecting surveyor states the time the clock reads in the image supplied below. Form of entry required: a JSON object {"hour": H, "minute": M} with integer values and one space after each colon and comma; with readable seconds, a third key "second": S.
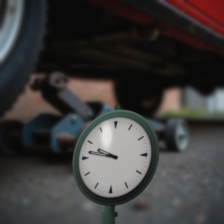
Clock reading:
{"hour": 9, "minute": 47}
